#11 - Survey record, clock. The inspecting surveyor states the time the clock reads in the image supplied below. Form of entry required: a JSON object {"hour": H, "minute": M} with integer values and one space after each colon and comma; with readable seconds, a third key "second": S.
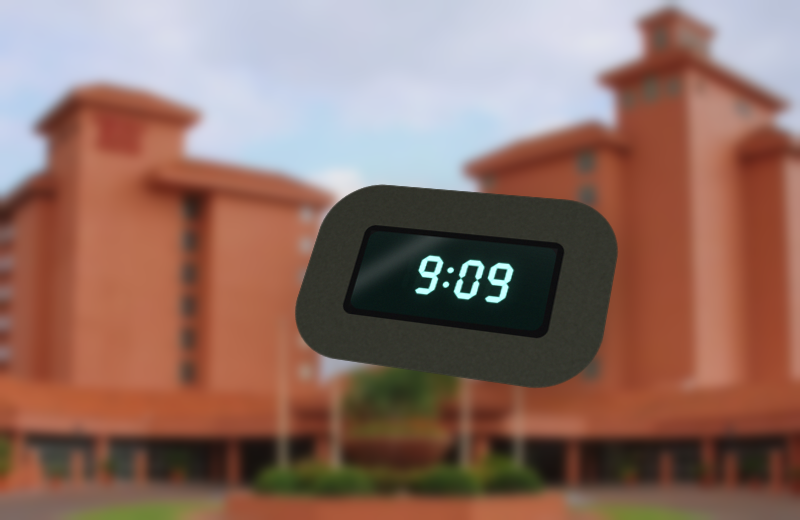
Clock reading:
{"hour": 9, "minute": 9}
